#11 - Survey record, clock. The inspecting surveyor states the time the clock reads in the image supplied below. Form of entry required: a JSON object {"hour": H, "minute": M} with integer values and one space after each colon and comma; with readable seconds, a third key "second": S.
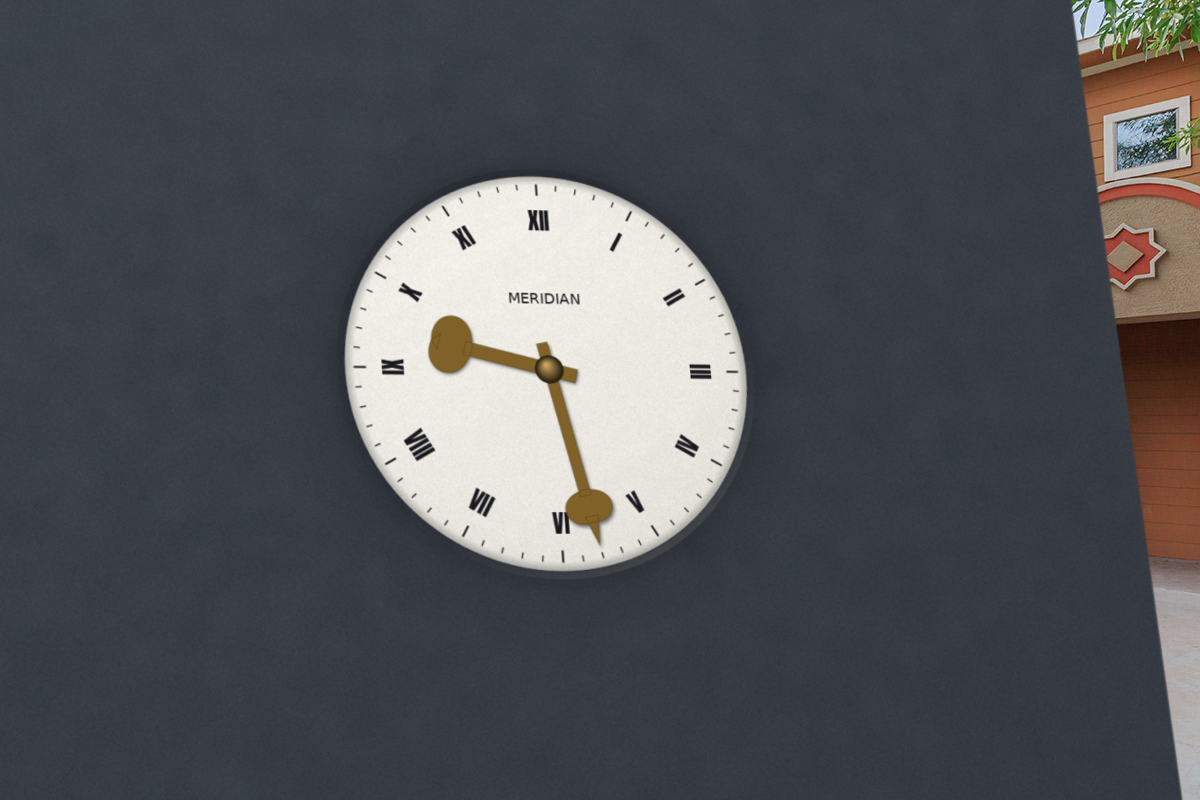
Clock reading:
{"hour": 9, "minute": 28}
